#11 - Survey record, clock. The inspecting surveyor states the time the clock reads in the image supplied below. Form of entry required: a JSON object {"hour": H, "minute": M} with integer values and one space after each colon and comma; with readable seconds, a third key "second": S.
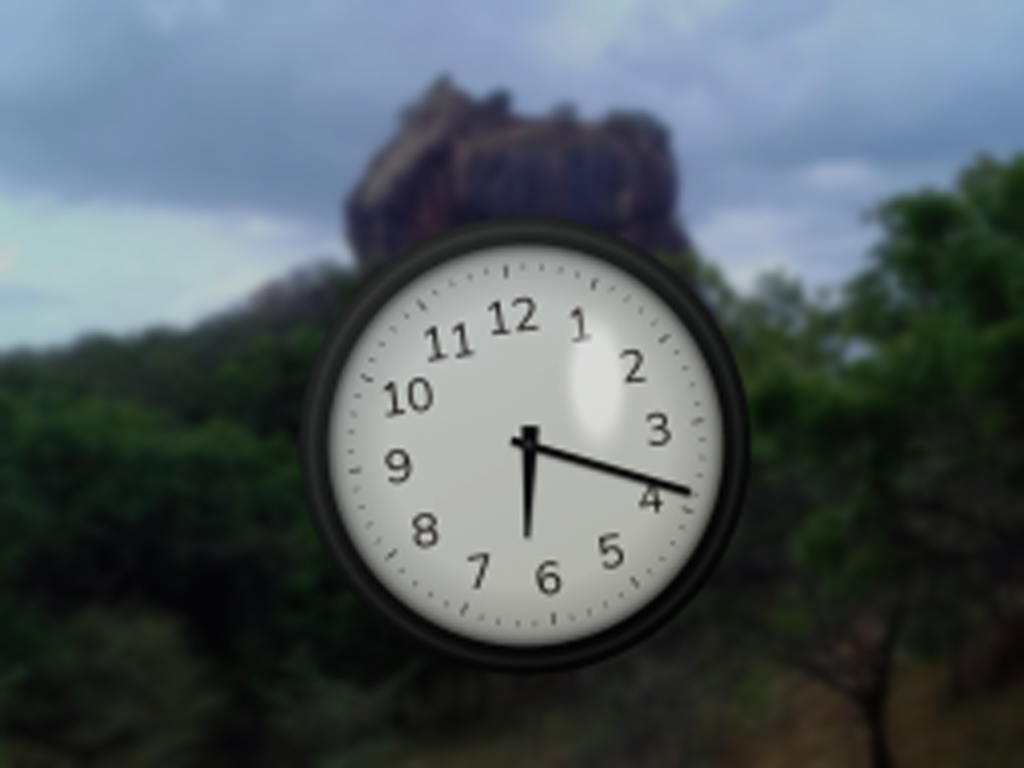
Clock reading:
{"hour": 6, "minute": 19}
